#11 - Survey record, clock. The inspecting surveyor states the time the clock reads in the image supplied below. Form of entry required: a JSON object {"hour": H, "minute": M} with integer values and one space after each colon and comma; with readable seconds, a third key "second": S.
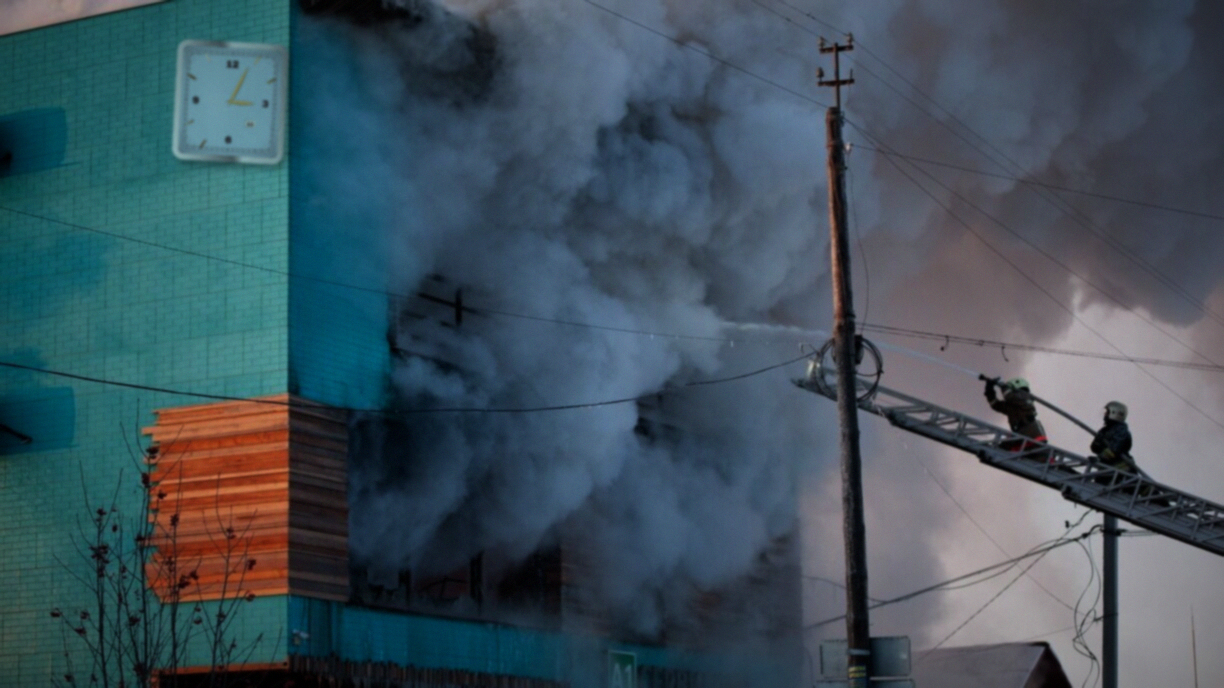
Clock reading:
{"hour": 3, "minute": 4}
